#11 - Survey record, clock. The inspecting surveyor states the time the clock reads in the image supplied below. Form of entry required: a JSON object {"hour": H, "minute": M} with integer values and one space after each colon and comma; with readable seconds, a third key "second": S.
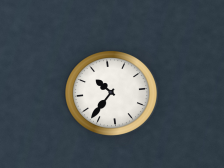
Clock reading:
{"hour": 10, "minute": 37}
